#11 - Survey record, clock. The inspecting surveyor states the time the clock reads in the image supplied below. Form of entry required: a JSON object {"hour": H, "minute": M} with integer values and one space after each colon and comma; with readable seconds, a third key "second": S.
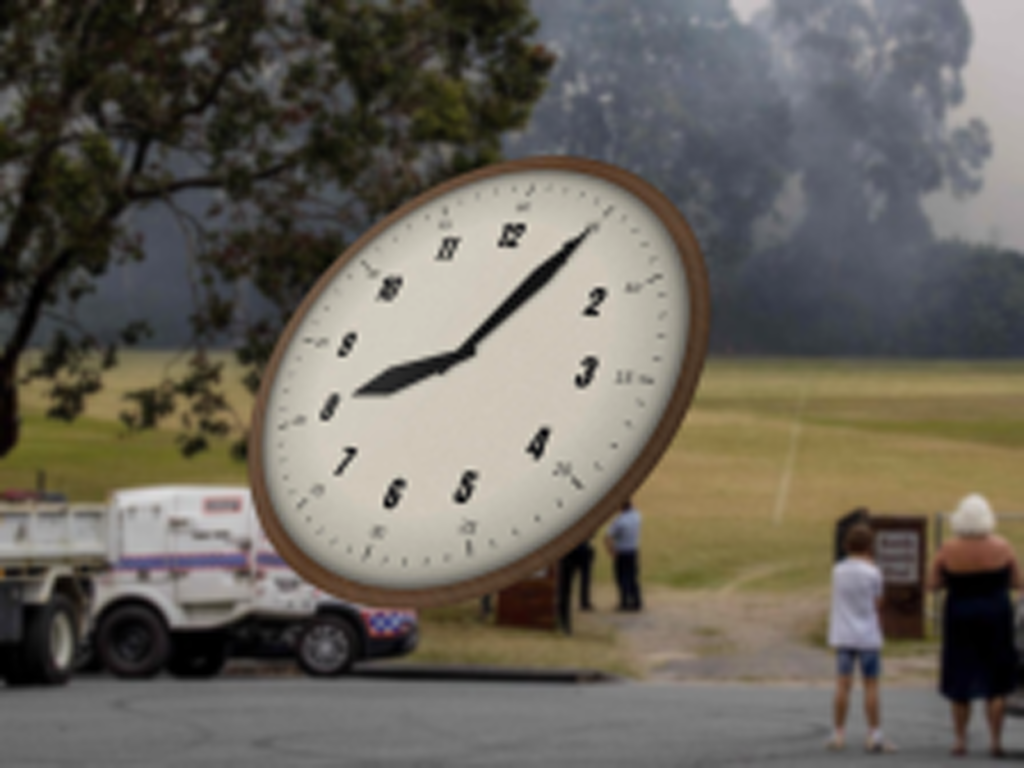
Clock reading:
{"hour": 8, "minute": 5}
